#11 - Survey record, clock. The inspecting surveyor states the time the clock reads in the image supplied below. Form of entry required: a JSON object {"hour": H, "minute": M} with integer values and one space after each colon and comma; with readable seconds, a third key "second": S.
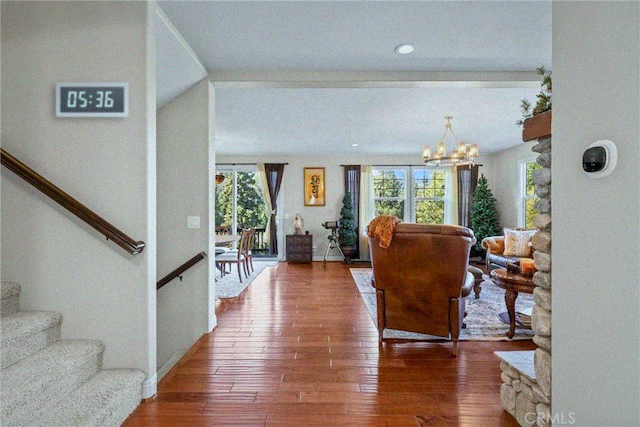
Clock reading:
{"hour": 5, "minute": 36}
